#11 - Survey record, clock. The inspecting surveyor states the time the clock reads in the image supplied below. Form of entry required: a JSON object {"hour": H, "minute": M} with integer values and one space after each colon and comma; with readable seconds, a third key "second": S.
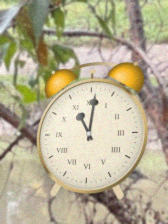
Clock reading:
{"hour": 11, "minute": 1}
